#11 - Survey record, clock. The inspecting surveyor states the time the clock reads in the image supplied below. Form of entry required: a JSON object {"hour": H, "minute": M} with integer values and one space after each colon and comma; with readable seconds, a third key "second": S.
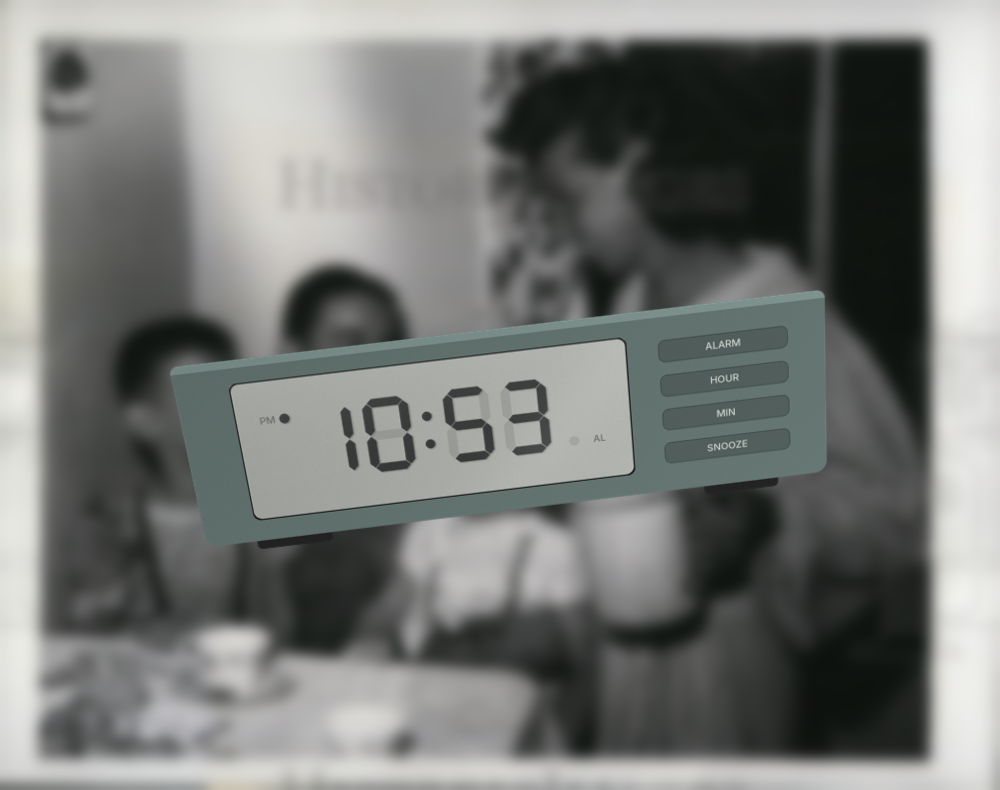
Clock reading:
{"hour": 10, "minute": 53}
